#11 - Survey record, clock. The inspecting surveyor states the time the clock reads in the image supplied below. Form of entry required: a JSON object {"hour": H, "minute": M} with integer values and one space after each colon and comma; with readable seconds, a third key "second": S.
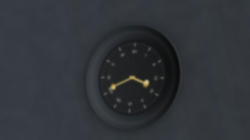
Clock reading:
{"hour": 3, "minute": 41}
